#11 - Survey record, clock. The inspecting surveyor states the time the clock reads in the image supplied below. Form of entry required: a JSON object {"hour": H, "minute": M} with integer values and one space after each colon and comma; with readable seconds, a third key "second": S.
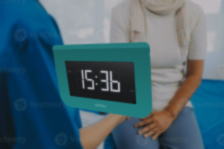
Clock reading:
{"hour": 15, "minute": 36}
